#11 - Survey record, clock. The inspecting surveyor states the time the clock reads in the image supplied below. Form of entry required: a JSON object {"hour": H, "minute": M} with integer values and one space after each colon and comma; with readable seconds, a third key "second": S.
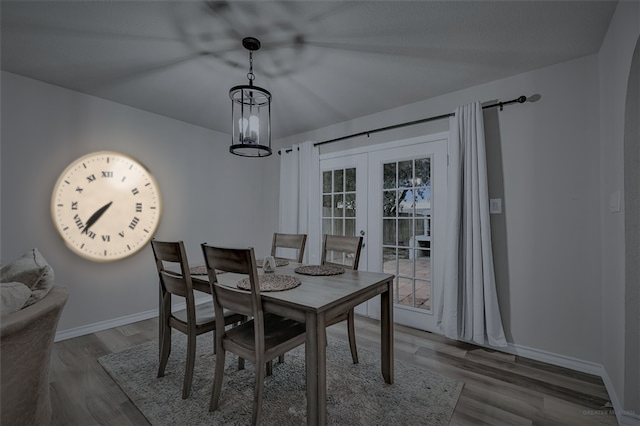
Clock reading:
{"hour": 7, "minute": 37}
